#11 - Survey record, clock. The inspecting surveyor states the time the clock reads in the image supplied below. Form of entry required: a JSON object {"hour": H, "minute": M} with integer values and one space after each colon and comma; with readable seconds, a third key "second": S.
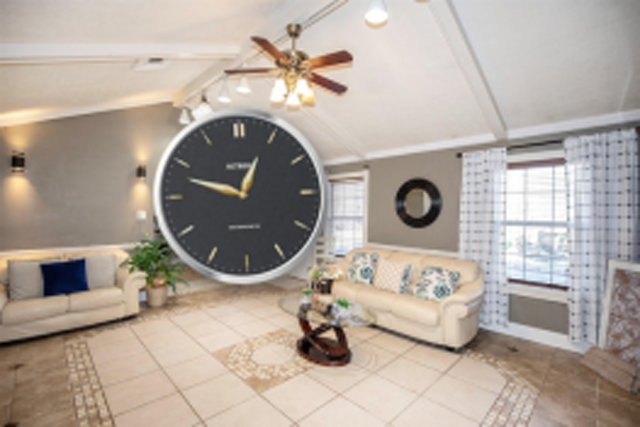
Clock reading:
{"hour": 12, "minute": 48}
